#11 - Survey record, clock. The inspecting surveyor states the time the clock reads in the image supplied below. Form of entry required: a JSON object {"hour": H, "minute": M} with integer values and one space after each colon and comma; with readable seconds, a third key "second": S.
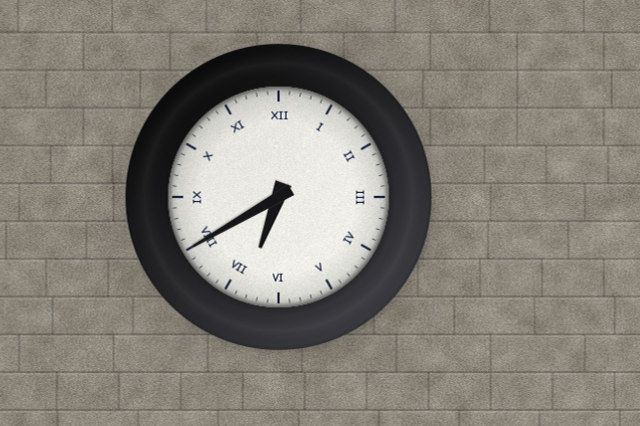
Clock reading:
{"hour": 6, "minute": 40}
